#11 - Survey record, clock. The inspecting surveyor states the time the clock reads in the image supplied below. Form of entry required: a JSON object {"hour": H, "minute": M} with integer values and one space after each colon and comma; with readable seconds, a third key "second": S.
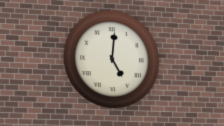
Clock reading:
{"hour": 5, "minute": 1}
